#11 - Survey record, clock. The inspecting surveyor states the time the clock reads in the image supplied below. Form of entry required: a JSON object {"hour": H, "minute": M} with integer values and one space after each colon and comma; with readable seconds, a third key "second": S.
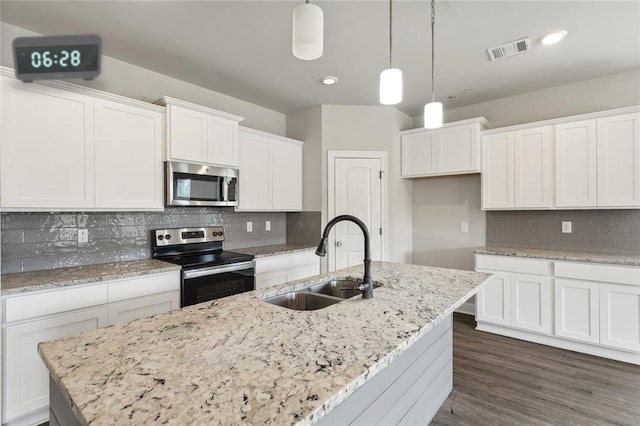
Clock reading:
{"hour": 6, "minute": 28}
